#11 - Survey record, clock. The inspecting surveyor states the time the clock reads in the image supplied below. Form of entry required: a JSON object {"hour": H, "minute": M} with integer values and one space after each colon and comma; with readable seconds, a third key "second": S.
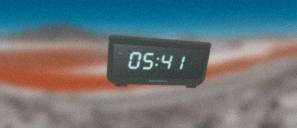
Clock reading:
{"hour": 5, "minute": 41}
